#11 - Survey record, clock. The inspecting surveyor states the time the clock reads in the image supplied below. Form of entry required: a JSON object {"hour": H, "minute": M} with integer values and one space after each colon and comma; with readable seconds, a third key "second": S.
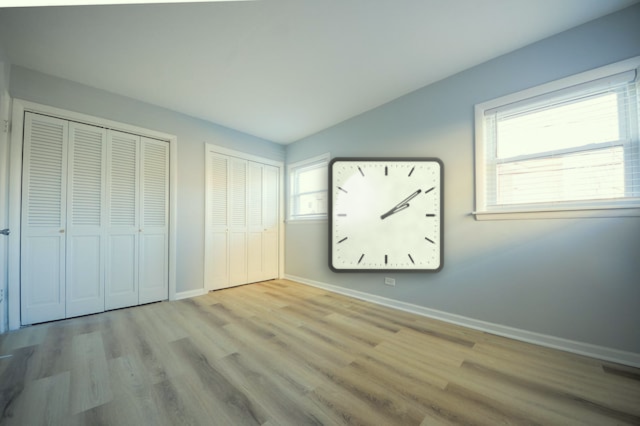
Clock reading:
{"hour": 2, "minute": 9}
